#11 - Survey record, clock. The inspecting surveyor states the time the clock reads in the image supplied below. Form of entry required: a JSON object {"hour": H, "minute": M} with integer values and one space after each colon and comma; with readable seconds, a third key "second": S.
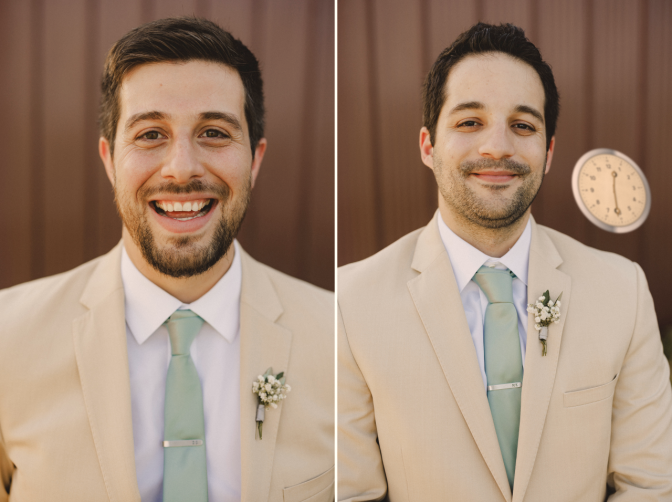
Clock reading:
{"hour": 12, "minute": 31}
